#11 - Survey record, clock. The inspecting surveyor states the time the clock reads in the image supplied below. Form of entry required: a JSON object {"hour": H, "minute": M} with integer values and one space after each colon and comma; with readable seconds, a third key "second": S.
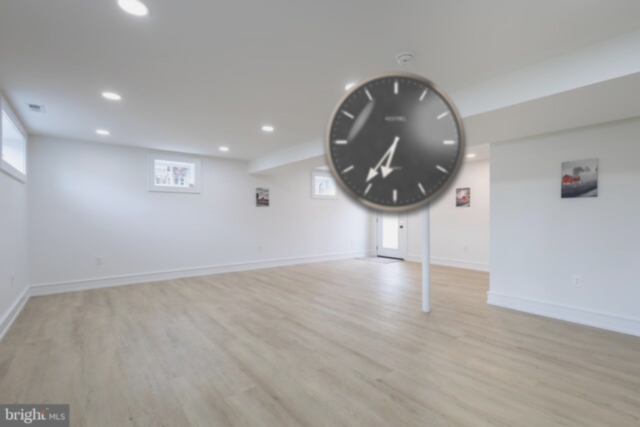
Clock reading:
{"hour": 6, "minute": 36}
